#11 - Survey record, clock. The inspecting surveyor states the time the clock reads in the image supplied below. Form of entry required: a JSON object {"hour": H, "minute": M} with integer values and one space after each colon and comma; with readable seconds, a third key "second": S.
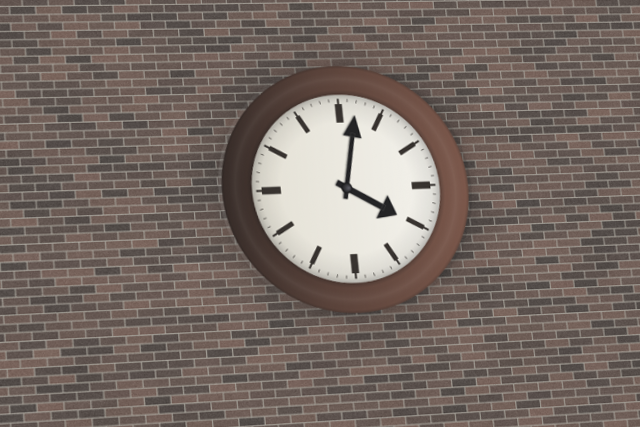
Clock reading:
{"hour": 4, "minute": 2}
